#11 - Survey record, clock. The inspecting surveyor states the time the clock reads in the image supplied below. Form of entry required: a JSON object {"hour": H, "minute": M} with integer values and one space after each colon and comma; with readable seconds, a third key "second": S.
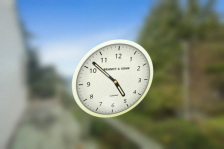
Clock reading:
{"hour": 4, "minute": 52}
